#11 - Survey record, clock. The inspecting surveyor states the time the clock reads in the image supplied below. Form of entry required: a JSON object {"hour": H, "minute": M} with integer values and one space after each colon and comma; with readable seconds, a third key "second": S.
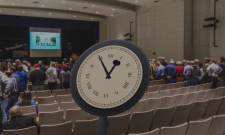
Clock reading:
{"hour": 12, "minute": 55}
